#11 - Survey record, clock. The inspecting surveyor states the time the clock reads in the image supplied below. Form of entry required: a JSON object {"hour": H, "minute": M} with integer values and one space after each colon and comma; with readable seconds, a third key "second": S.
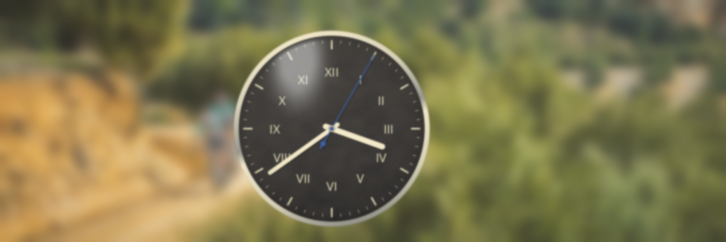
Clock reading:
{"hour": 3, "minute": 39, "second": 5}
